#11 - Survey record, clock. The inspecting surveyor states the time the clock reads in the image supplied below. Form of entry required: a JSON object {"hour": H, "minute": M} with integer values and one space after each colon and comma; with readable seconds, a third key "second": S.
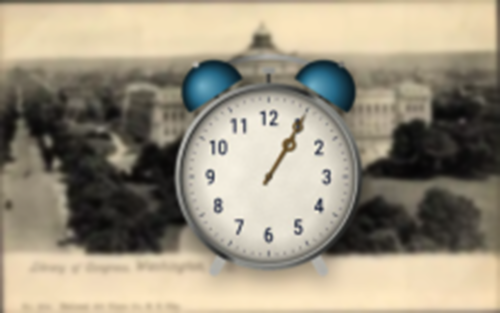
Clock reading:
{"hour": 1, "minute": 5}
